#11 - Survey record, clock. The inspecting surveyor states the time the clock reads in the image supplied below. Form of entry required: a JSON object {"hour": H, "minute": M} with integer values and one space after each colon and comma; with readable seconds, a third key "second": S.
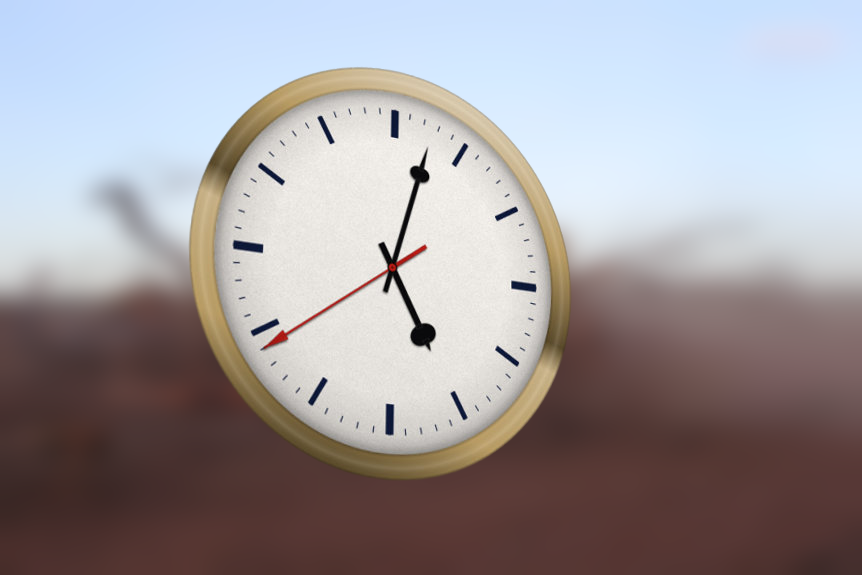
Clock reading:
{"hour": 5, "minute": 2, "second": 39}
